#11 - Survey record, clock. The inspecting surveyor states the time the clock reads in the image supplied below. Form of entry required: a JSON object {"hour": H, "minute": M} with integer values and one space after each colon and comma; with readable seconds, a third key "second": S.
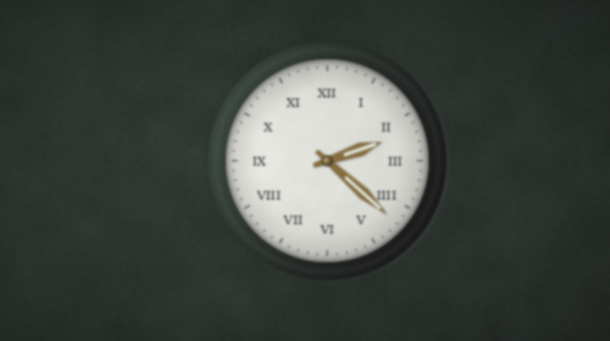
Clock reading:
{"hour": 2, "minute": 22}
